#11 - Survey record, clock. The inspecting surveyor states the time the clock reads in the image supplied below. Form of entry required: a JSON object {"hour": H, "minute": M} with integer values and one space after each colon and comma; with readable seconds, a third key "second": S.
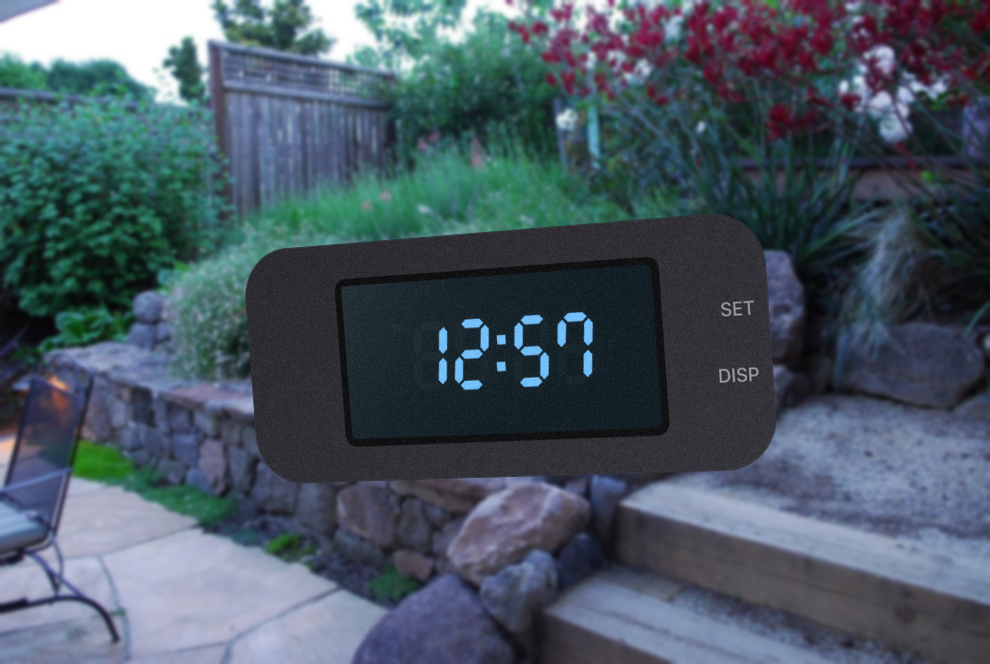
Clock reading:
{"hour": 12, "minute": 57}
